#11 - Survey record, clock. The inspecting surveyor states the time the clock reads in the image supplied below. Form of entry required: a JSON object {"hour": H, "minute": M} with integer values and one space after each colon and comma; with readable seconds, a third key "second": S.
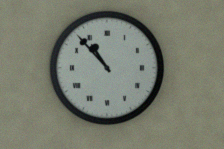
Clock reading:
{"hour": 10, "minute": 53}
